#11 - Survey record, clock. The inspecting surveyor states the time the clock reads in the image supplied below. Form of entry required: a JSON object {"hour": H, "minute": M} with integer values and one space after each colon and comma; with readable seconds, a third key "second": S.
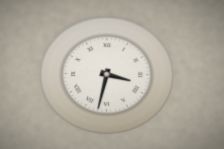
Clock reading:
{"hour": 3, "minute": 32}
